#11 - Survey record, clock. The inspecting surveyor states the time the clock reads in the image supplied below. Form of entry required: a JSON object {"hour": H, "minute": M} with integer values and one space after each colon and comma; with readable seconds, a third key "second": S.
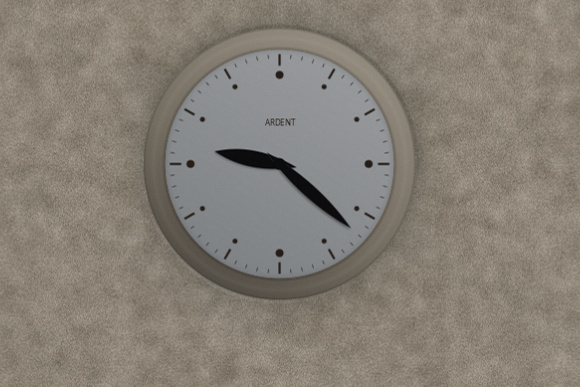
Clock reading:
{"hour": 9, "minute": 22}
